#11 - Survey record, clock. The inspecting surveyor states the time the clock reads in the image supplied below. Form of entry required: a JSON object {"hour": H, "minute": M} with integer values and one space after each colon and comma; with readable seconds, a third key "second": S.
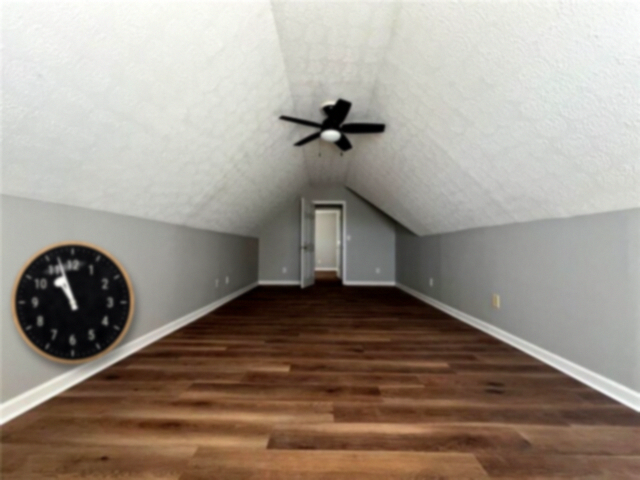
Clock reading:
{"hour": 10, "minute": 57}
